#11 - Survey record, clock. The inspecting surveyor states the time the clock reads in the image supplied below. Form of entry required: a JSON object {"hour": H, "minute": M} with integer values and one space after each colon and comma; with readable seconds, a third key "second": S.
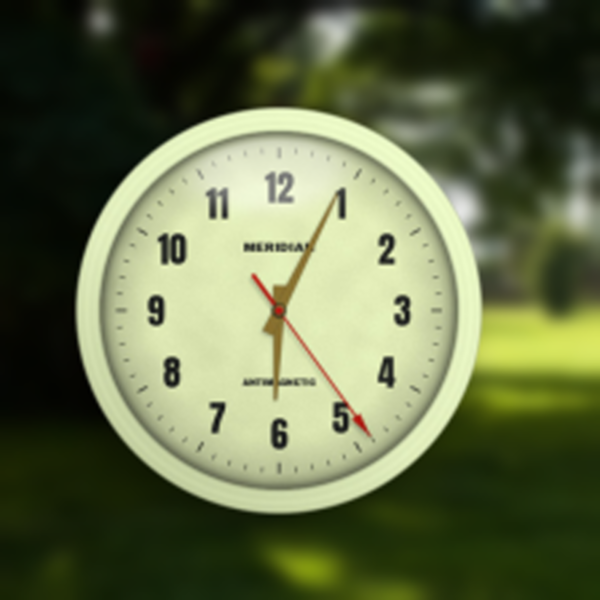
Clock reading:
{"hour": 6, "minute": 4, "second": 24}
